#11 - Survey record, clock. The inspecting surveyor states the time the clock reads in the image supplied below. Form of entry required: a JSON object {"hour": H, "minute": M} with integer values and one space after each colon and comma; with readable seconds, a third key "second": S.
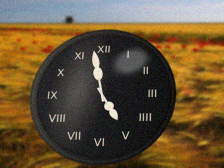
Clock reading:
{"hour": 4, "minute": 58}
